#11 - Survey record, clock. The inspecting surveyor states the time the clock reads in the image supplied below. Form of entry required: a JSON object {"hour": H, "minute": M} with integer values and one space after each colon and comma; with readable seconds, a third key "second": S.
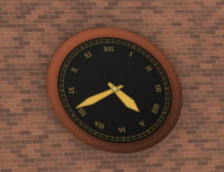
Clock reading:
{"hour": 4, "minute": 41}
